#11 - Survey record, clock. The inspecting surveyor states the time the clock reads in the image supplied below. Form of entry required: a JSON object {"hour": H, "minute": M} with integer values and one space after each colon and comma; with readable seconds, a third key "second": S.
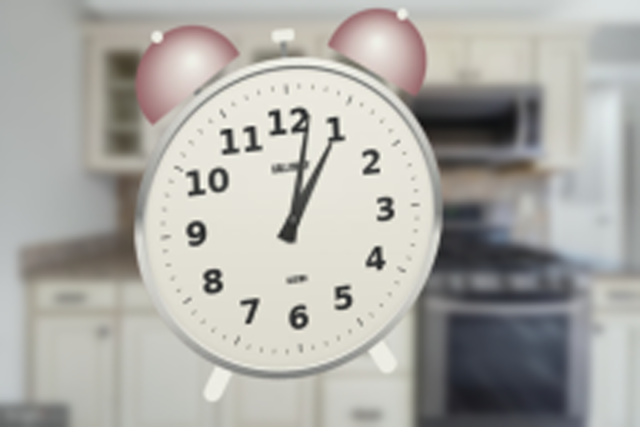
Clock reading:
{"hour": 1, "minute": 2}
